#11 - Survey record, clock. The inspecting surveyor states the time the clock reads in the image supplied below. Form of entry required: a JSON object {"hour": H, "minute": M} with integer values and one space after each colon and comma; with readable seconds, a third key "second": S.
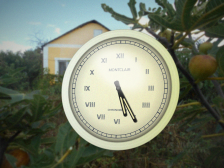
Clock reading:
{"hour": 5, "minute": 25}
